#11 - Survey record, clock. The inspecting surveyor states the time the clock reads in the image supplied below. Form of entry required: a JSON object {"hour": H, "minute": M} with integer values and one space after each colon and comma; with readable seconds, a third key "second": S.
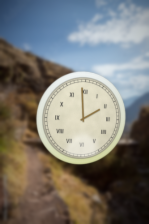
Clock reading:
{"hour": 1, "minute": 59}
